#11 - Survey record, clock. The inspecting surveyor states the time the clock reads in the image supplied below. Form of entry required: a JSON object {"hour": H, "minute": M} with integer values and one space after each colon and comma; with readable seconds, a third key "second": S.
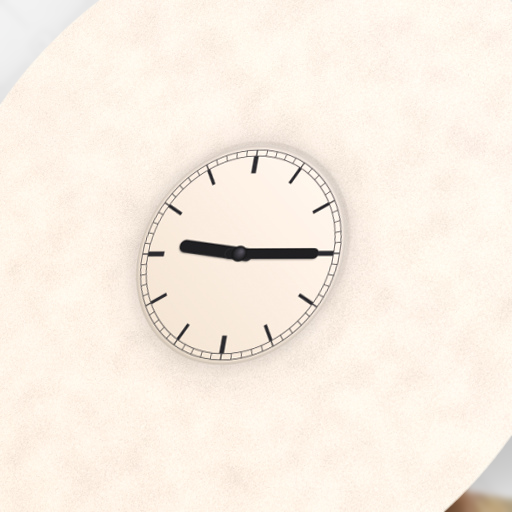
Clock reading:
{"hour": 9, "minute": 15}
